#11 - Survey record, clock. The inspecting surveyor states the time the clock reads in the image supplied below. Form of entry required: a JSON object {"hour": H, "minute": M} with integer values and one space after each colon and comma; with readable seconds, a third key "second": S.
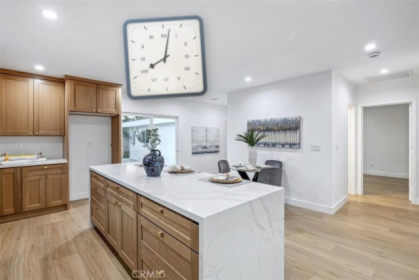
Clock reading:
{"hour": 8, "minute": 2}
